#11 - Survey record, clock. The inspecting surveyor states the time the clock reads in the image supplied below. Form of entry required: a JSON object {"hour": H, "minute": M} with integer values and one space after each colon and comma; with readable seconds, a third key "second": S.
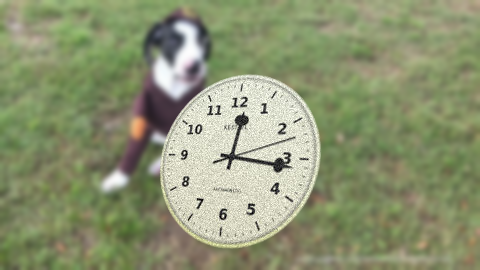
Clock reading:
{"hour": 12, "minute": 16, "second": 12}
